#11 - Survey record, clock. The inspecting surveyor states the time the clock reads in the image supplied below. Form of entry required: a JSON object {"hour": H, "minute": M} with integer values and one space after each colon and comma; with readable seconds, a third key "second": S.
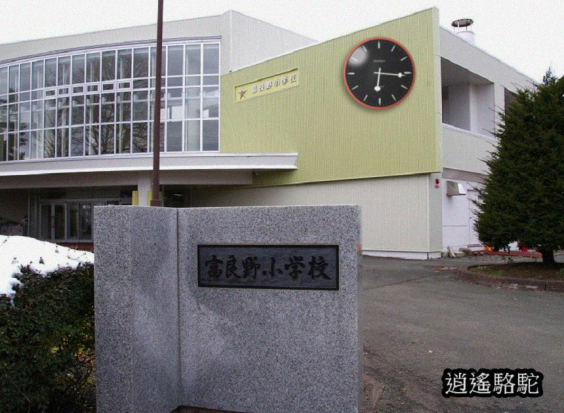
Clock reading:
{"hour": 6, "minute": 16}
